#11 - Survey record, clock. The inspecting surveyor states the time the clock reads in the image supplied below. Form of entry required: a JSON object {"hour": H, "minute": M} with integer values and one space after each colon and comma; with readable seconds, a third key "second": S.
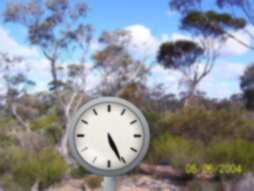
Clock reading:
{"hour": 5, "minute": 26}
